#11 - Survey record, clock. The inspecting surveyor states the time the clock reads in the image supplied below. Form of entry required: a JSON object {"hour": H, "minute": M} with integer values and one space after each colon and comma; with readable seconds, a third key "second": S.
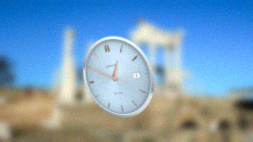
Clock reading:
{"hour": 12, "minute": 50}
